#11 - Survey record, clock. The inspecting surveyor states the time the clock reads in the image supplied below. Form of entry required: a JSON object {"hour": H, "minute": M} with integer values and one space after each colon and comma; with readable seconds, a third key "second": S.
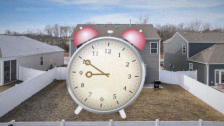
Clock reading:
{"hour": 8, "minute": 50}
